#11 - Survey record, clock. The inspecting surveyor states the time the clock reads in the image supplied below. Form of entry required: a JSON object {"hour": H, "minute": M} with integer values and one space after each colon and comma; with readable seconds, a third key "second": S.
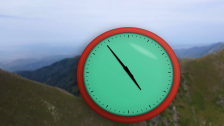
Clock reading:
{"hour": 4, "minute": 54}
